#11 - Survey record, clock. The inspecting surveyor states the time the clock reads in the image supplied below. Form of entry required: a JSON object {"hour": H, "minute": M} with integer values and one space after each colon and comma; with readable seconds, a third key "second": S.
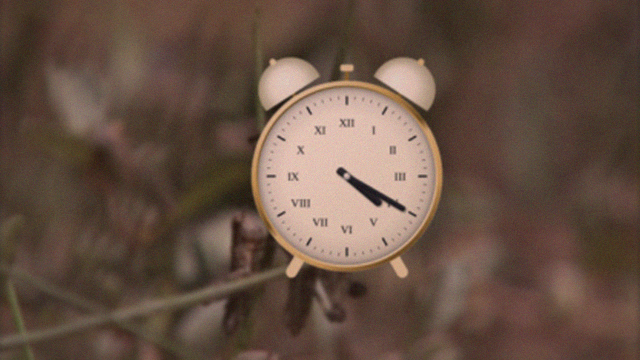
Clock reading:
{"hour": 4, "minute": 20}
